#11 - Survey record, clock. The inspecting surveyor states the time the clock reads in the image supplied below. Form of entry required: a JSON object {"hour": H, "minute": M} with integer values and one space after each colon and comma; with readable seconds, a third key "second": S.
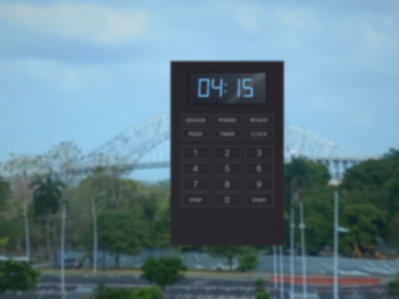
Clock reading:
{"hour": 4, "minute": 15}
